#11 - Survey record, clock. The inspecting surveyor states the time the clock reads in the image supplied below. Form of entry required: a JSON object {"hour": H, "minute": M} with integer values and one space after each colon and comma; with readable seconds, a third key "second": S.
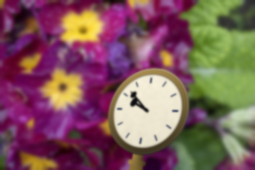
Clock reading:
{"hour": 9, "minute": 52}
